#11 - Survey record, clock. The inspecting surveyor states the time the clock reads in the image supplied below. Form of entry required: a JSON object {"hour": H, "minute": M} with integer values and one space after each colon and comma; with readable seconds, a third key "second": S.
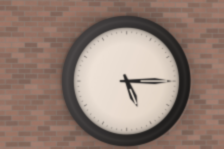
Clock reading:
{"hour": 5, "minute": 15}
